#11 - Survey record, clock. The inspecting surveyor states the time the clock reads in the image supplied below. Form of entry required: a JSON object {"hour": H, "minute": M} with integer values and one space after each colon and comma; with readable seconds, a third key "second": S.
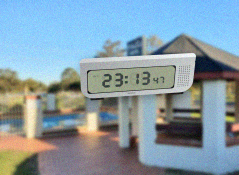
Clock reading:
{"hour": 23, "minute": 13, "second": 47}
